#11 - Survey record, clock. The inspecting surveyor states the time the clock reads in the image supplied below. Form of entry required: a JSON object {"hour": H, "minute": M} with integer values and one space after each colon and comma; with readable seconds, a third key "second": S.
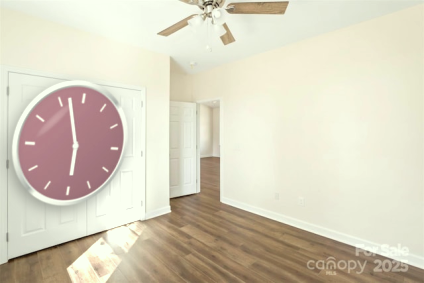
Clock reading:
{"hour": 5, "minute": 57}
